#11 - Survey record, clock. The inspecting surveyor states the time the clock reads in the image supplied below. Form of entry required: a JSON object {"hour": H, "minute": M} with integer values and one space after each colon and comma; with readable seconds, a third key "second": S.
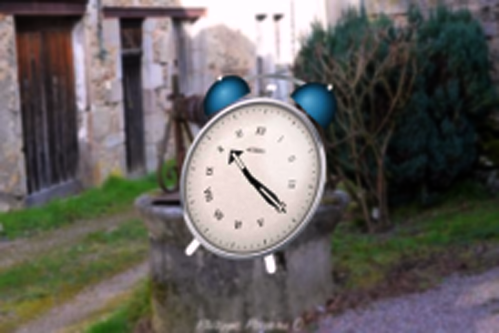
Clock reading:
{"hour": 10, "minute": 20}
